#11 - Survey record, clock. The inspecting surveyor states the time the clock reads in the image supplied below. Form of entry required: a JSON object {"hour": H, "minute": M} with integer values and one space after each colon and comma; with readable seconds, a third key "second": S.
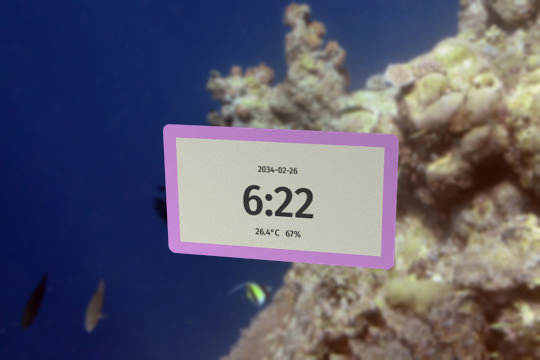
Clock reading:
{"hour": 6, "minute": 22}
